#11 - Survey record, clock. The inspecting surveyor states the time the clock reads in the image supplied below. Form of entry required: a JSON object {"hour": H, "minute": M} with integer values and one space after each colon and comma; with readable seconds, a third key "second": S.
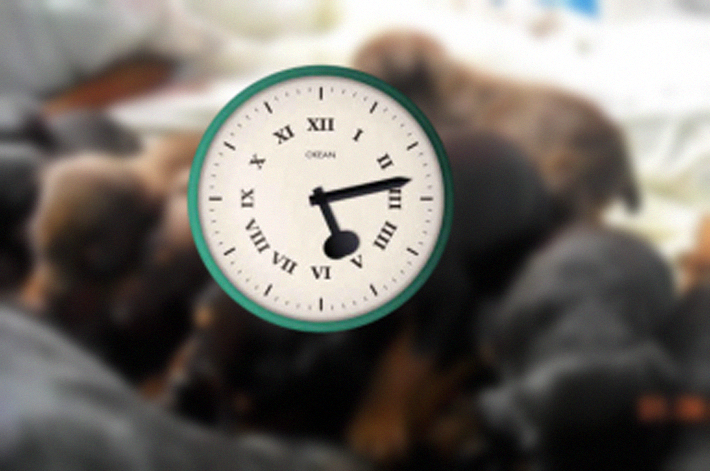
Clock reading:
{"hour": 5, "minute": 13}
